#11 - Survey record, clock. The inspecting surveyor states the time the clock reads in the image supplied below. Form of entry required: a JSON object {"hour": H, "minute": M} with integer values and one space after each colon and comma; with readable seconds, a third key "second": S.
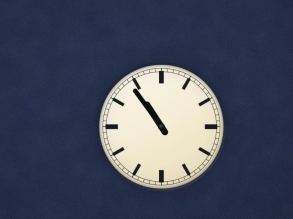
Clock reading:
{"hour": 10, "minute": 54}
